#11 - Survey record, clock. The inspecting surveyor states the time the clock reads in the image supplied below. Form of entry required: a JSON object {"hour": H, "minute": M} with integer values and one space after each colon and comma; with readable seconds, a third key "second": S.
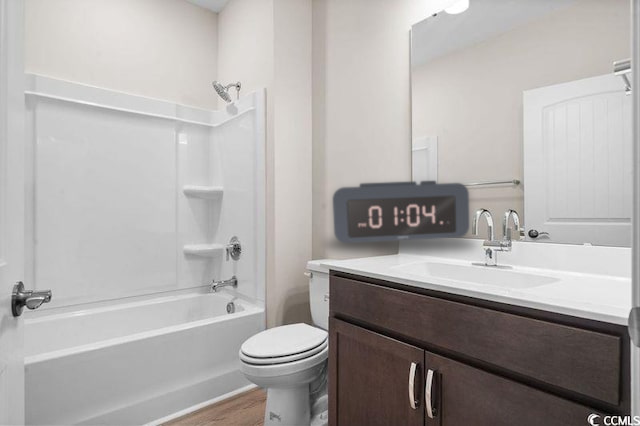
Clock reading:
{"hour": 1, "minute": 4}
